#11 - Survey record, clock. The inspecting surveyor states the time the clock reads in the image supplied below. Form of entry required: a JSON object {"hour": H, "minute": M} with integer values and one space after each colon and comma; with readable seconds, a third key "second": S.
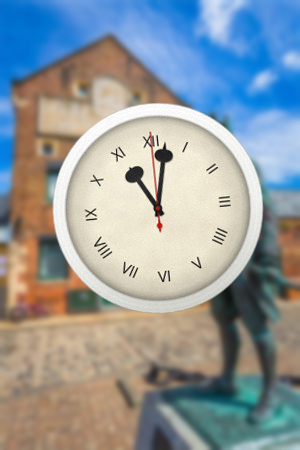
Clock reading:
{"hour": 11, "minute": 2, "second": 0}
